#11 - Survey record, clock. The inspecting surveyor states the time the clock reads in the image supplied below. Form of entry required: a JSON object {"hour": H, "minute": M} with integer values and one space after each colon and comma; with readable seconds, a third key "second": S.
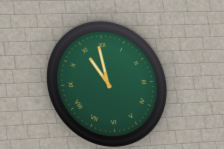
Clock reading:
{"hour": 10, "minute": 59}
